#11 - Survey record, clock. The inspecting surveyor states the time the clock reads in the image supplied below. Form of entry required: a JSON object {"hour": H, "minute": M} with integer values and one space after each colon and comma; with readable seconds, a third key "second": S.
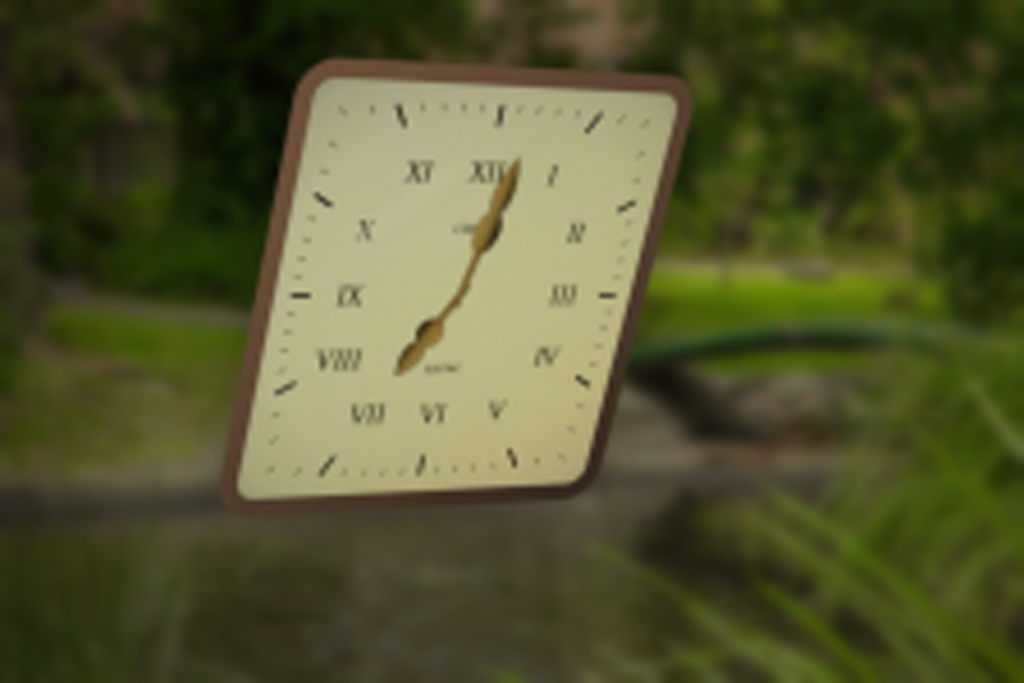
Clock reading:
{"hour": 7, "minute": 2}
